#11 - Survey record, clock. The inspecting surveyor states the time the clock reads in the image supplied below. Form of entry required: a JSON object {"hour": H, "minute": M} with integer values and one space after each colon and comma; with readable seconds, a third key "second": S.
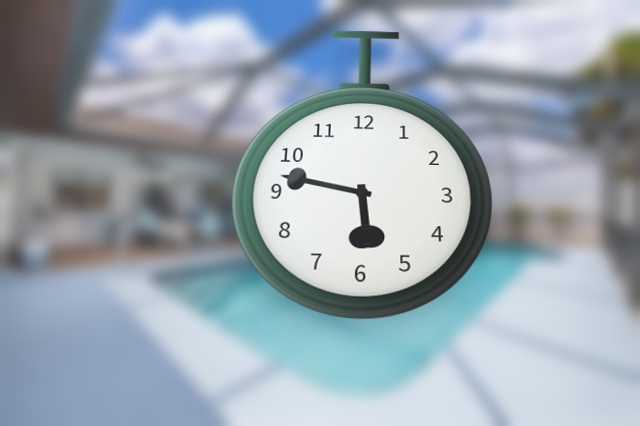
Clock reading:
{"hour": 5, "minute": 47}
